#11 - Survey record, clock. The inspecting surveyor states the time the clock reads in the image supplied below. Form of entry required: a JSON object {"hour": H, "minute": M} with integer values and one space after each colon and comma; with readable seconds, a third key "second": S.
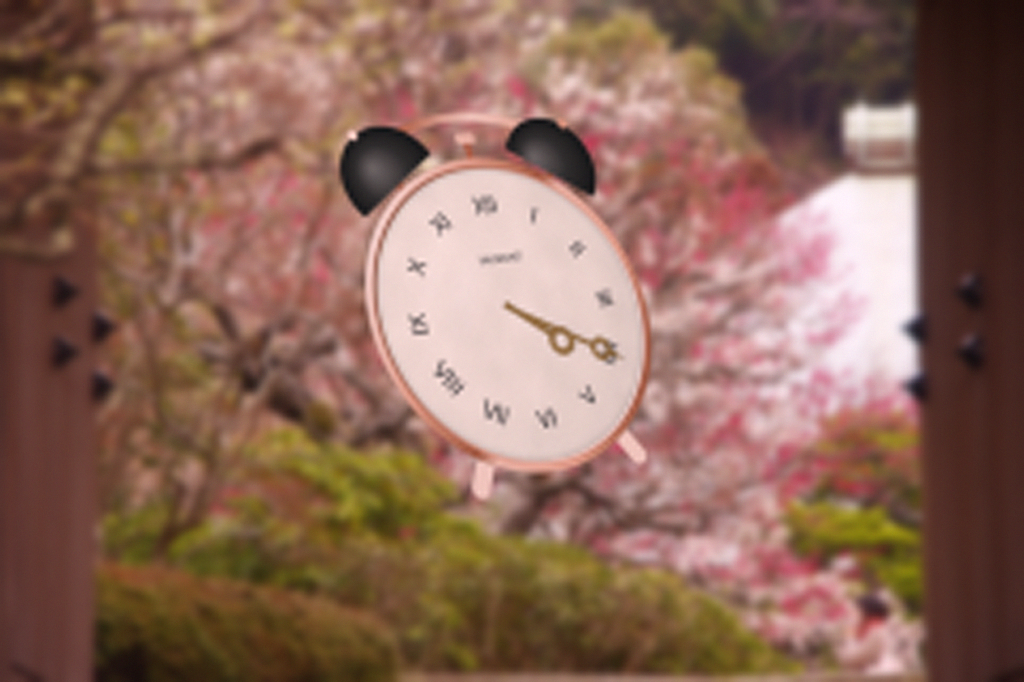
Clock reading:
{"hour": 4, "minute": 20}
